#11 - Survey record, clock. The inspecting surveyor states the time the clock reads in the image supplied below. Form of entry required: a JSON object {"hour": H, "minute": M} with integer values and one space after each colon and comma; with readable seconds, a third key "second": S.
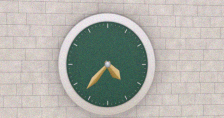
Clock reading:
{"hour": 4, "minute": 37}
